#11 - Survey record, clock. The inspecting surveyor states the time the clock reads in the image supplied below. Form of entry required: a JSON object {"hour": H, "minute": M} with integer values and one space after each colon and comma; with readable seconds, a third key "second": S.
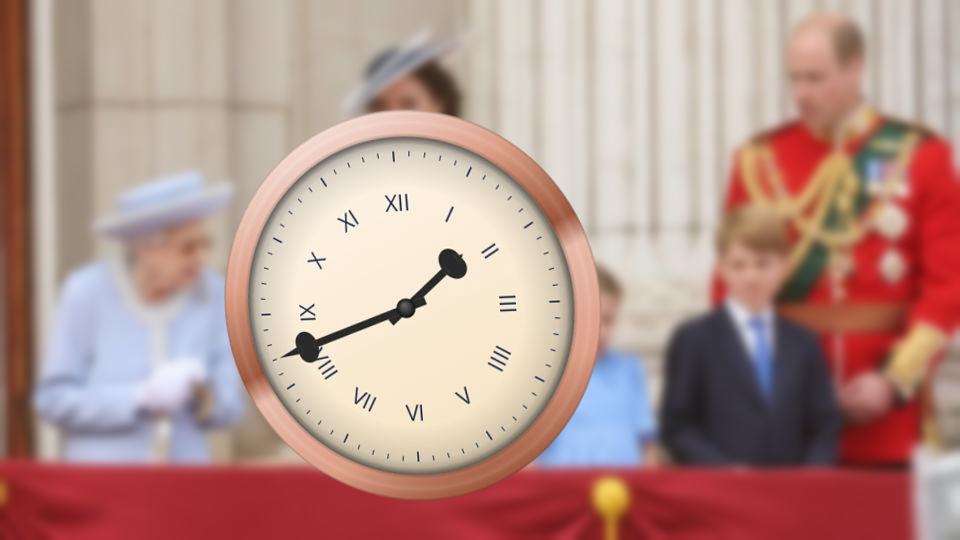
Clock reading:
{"hour": 1, "minute": 42}
